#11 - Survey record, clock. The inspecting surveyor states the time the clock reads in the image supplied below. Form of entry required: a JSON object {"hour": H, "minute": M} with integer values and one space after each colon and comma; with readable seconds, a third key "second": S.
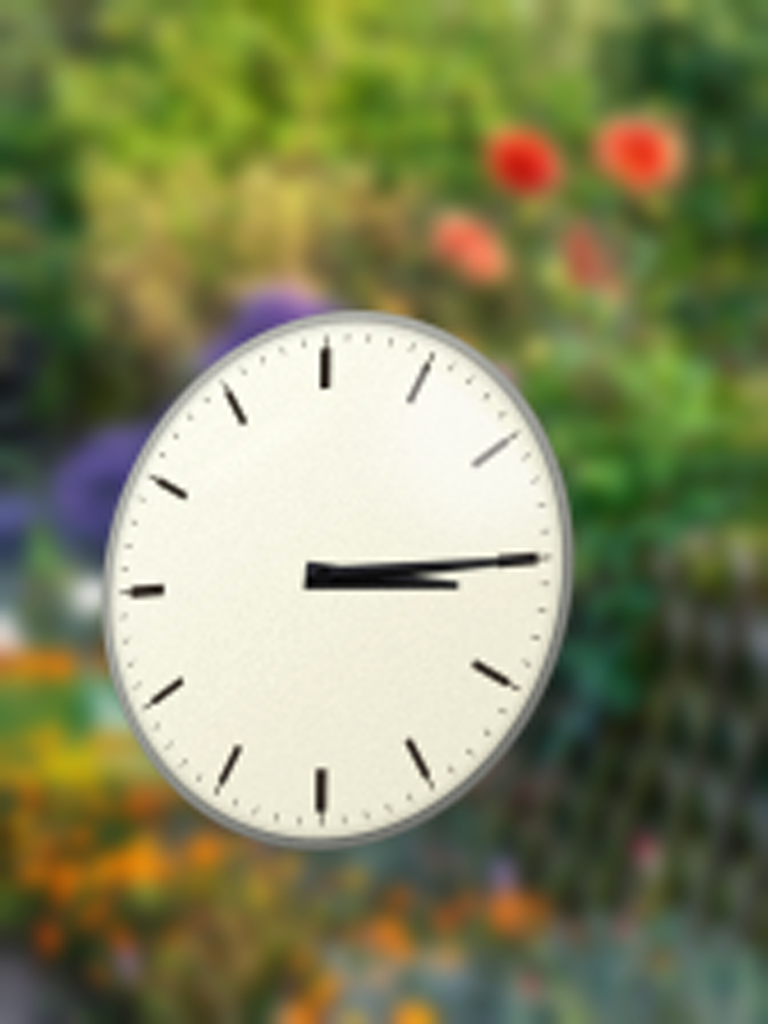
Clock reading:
{"hour": 3, "minute": 15}
